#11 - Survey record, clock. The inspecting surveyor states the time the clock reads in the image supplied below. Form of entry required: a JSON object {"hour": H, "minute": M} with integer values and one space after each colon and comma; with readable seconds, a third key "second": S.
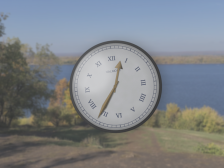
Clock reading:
{"hour": 12, "minute": 36}
